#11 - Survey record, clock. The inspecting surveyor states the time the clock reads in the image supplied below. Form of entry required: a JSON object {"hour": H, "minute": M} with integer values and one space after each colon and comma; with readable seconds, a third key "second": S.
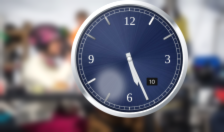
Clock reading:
{"hour": 5, "minute": 26}
